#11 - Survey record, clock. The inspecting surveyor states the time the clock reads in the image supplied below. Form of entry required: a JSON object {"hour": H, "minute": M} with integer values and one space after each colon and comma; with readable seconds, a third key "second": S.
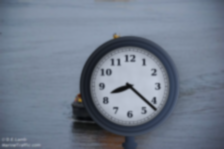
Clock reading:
{"hour": 8, "minute": 22}
